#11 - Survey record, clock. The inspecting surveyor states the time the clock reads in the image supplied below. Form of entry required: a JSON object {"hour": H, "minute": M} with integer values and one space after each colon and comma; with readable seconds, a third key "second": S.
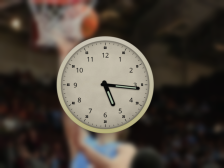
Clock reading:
{"hour": 5, "minute": 16}
